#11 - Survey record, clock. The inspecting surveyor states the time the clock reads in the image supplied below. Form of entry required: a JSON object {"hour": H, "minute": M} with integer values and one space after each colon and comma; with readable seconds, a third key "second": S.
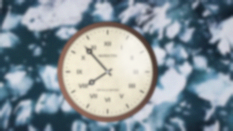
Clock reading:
{"hour": 7, "minute": 53}
